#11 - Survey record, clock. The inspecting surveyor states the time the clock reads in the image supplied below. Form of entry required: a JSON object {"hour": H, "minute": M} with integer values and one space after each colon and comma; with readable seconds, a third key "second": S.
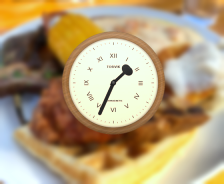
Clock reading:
{"hour": 1, "minute": 34}
